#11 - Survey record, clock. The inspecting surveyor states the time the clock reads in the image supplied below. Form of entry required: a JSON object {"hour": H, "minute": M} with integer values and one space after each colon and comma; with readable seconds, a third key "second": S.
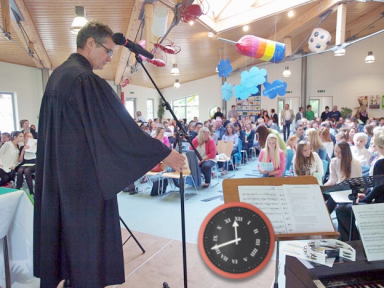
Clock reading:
{"hour": 11, "minute": 41}
